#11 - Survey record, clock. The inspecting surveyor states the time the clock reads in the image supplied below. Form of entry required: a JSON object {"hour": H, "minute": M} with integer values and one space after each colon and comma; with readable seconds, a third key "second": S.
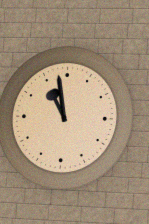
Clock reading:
{"hour": 10, "minute": 58}
